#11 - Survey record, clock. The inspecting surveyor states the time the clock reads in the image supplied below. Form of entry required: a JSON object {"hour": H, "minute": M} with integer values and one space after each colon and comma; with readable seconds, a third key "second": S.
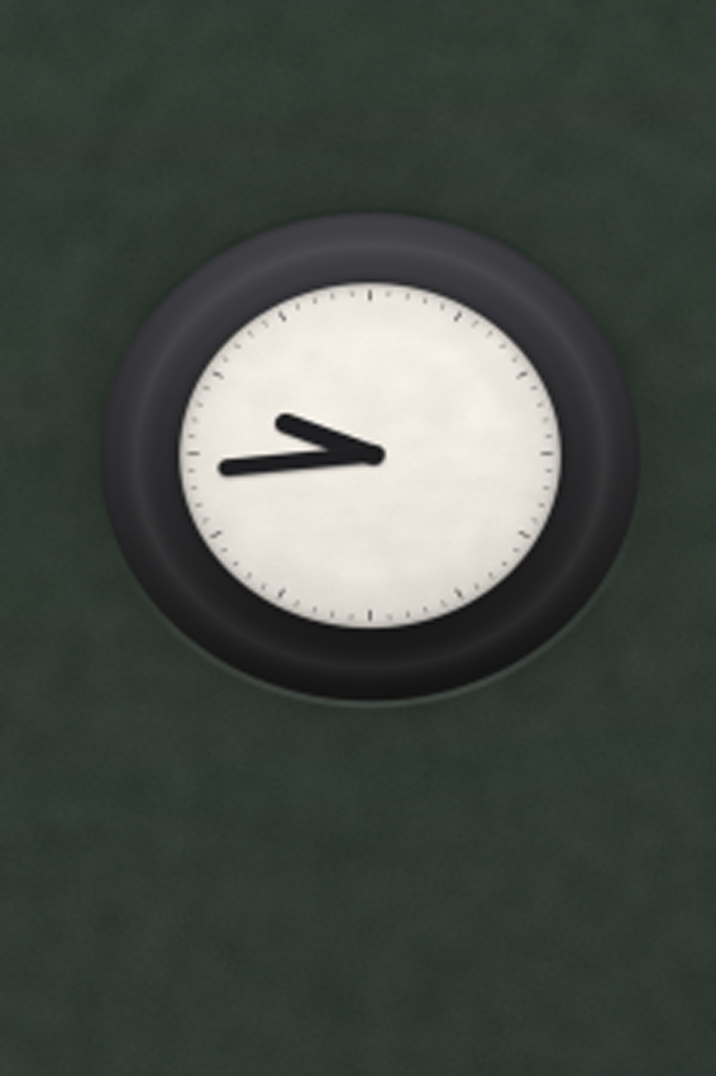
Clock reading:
{"hour": 9, "minute": 44}
